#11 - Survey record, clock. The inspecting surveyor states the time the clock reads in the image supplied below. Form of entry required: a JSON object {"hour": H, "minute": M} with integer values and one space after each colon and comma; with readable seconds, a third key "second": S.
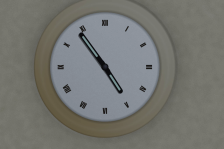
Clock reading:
{"hour": 4, "minute": 54}
